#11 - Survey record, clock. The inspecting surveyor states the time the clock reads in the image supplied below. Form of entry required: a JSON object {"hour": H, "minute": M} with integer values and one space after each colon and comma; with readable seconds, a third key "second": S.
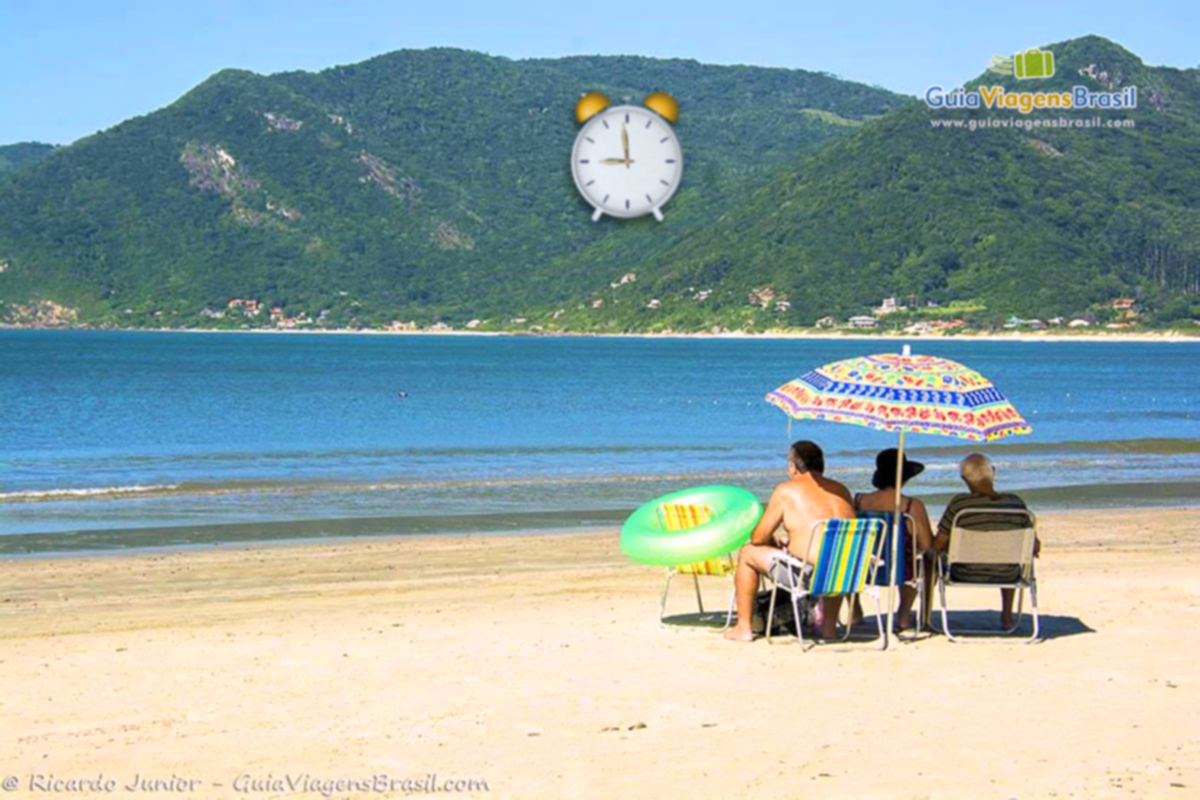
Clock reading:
{"hour": 8, "minute": 59}
